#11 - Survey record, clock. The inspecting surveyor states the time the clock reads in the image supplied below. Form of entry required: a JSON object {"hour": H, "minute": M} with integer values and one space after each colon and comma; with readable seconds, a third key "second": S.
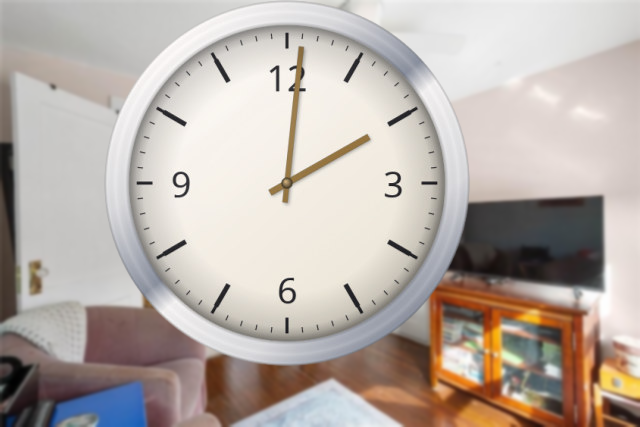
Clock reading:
{"hour": 2, "minute": 1}
